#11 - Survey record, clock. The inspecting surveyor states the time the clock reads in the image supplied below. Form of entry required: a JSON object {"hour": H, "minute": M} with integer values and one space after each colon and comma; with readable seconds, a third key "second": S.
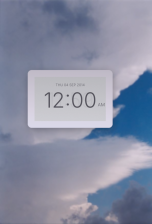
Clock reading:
{"hour": 12, "minute": 0}
